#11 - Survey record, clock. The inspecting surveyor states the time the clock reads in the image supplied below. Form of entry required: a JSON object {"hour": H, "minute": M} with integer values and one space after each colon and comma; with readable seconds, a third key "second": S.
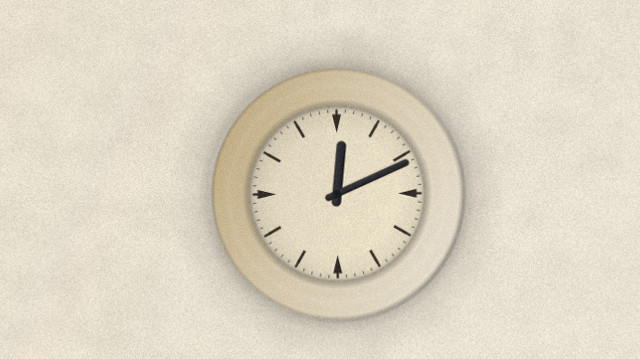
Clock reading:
{"hour": 12, "minute": 11}
